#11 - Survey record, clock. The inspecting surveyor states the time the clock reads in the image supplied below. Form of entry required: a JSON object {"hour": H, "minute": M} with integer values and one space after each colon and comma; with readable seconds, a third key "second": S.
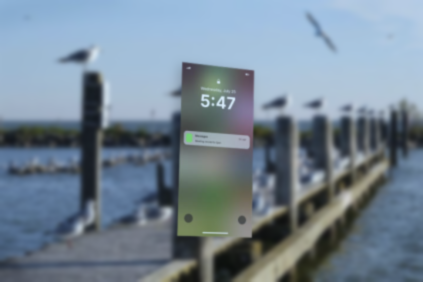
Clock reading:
{"hour": 5, "minute": 47}
